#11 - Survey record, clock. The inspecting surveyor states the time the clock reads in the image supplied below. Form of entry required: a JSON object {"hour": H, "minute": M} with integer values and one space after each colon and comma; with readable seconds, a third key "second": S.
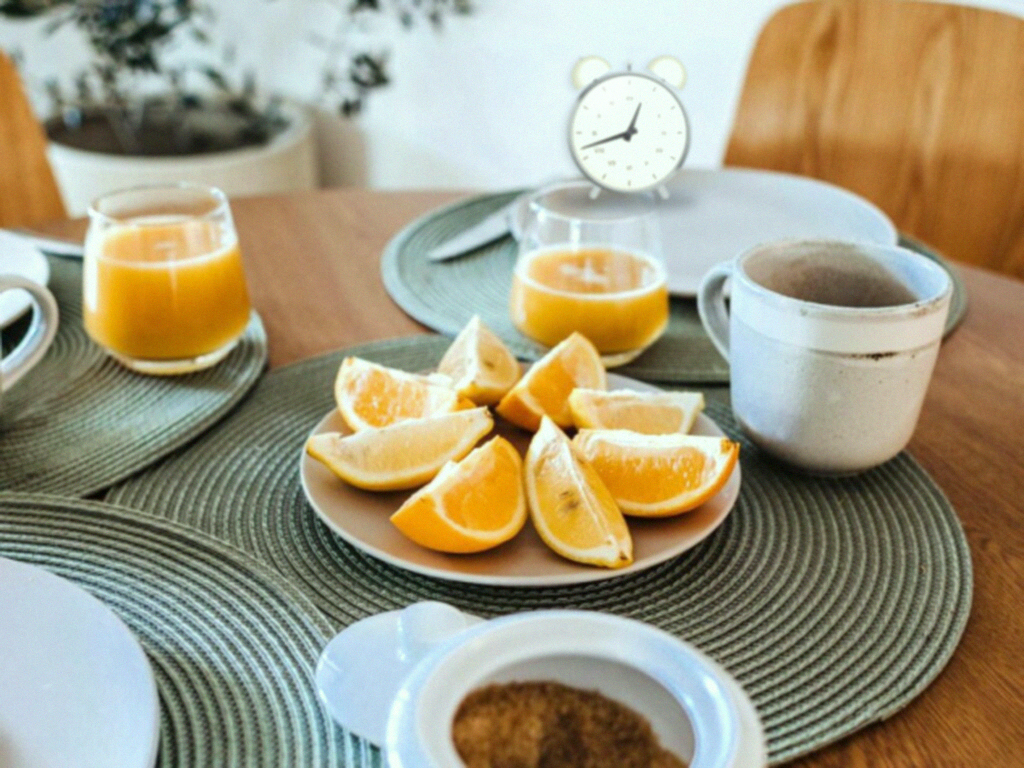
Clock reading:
{"hour": 12, "minute": 42}
